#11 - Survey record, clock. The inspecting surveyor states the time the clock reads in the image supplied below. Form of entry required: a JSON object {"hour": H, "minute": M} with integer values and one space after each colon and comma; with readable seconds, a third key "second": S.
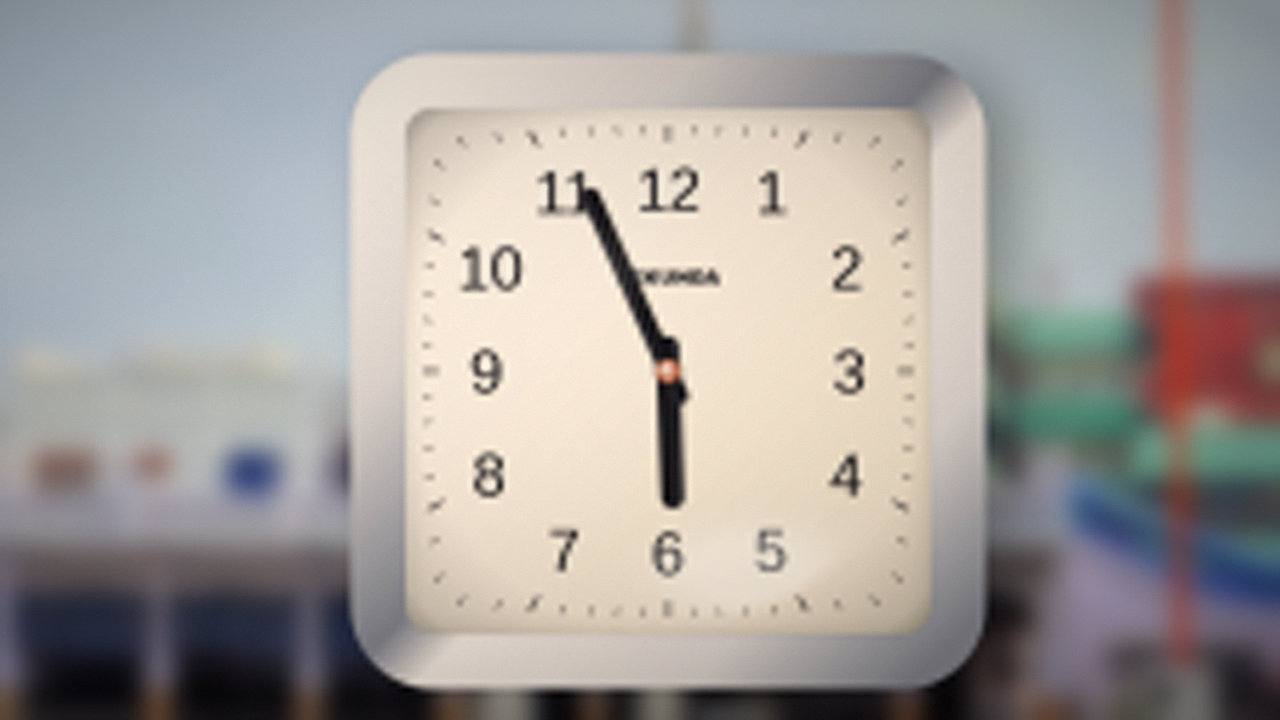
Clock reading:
{"hour": 5, "minute": 56}
